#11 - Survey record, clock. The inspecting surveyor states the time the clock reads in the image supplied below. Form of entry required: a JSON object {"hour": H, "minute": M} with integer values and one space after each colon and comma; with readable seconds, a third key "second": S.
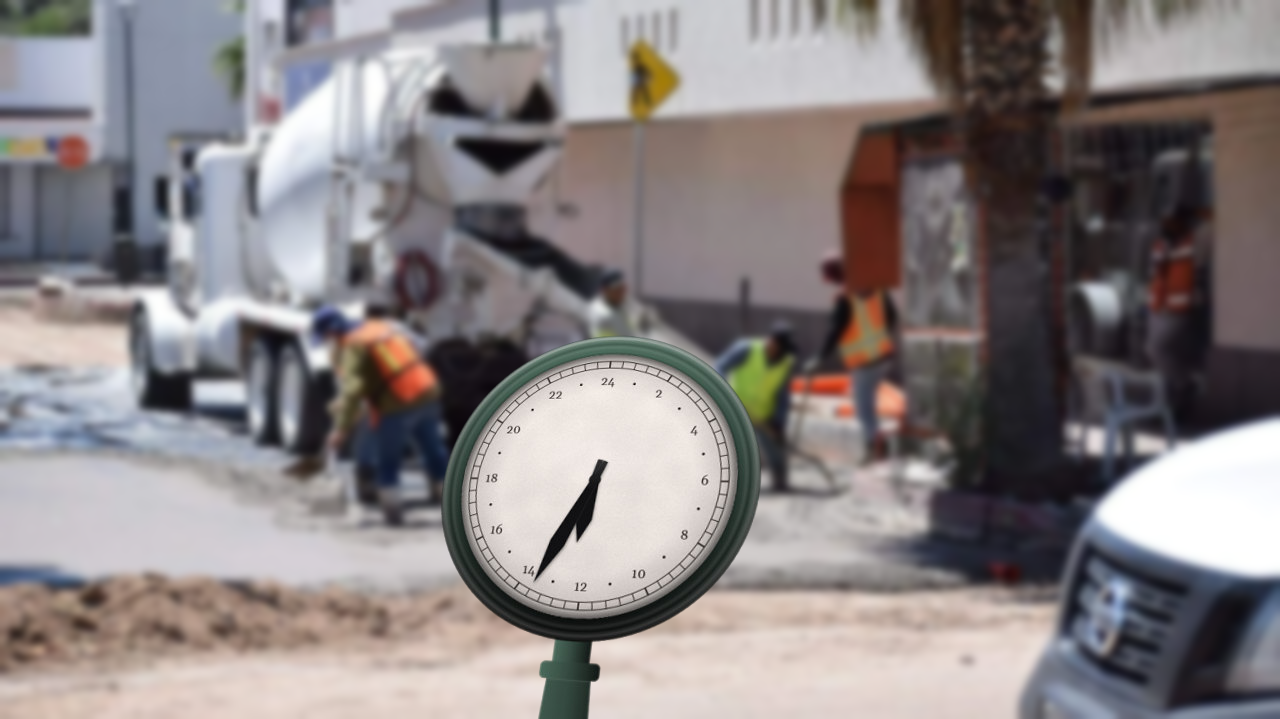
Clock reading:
{"hour": 12, "minute": 34}
